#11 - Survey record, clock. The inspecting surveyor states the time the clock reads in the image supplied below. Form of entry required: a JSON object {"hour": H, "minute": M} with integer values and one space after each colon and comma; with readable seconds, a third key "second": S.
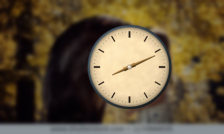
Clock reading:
{"hour": 8, "minute": 11}
